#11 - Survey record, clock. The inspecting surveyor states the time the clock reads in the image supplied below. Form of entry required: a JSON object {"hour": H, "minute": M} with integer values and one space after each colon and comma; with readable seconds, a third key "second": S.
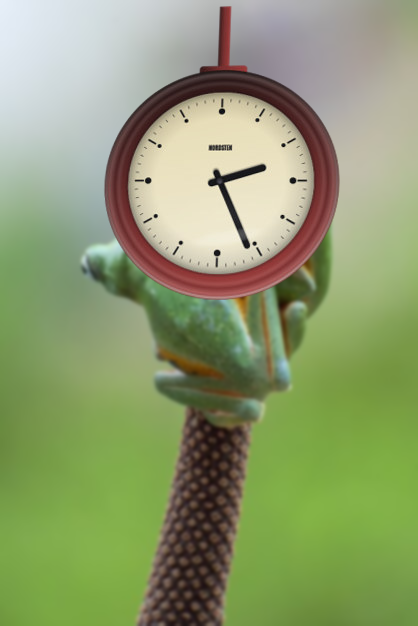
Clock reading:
{"hour": 2, "minute": 26}
